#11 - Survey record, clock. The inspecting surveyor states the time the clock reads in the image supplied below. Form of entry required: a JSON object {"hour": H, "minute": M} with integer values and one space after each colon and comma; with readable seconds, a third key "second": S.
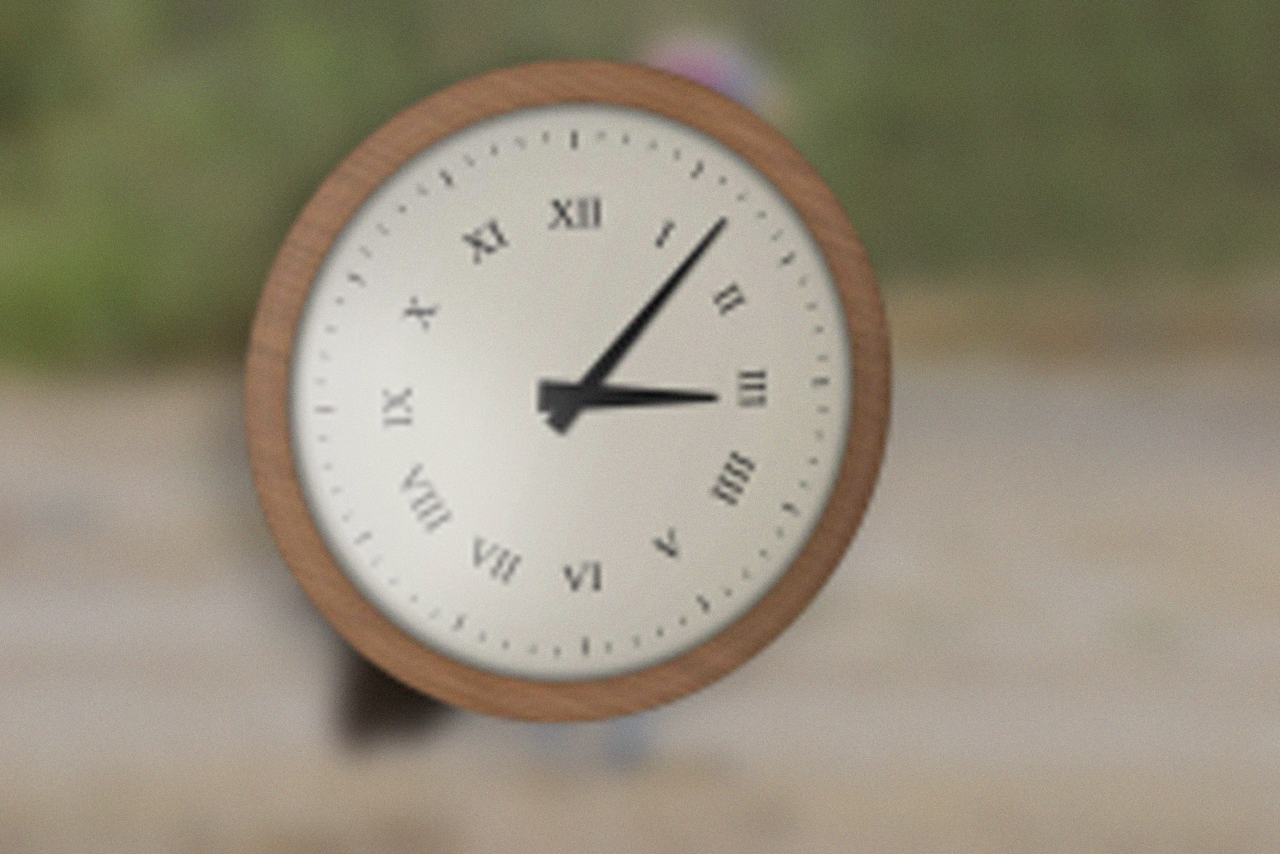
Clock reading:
{"hour": 3, "minute": 7}
